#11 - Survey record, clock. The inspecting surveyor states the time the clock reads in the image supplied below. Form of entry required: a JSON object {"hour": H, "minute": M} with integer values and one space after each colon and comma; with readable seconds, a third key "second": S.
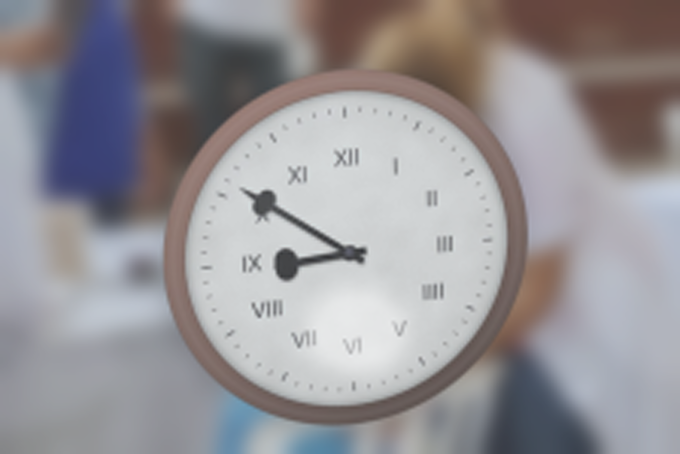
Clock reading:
{"hour": 8, "minute": 51}
